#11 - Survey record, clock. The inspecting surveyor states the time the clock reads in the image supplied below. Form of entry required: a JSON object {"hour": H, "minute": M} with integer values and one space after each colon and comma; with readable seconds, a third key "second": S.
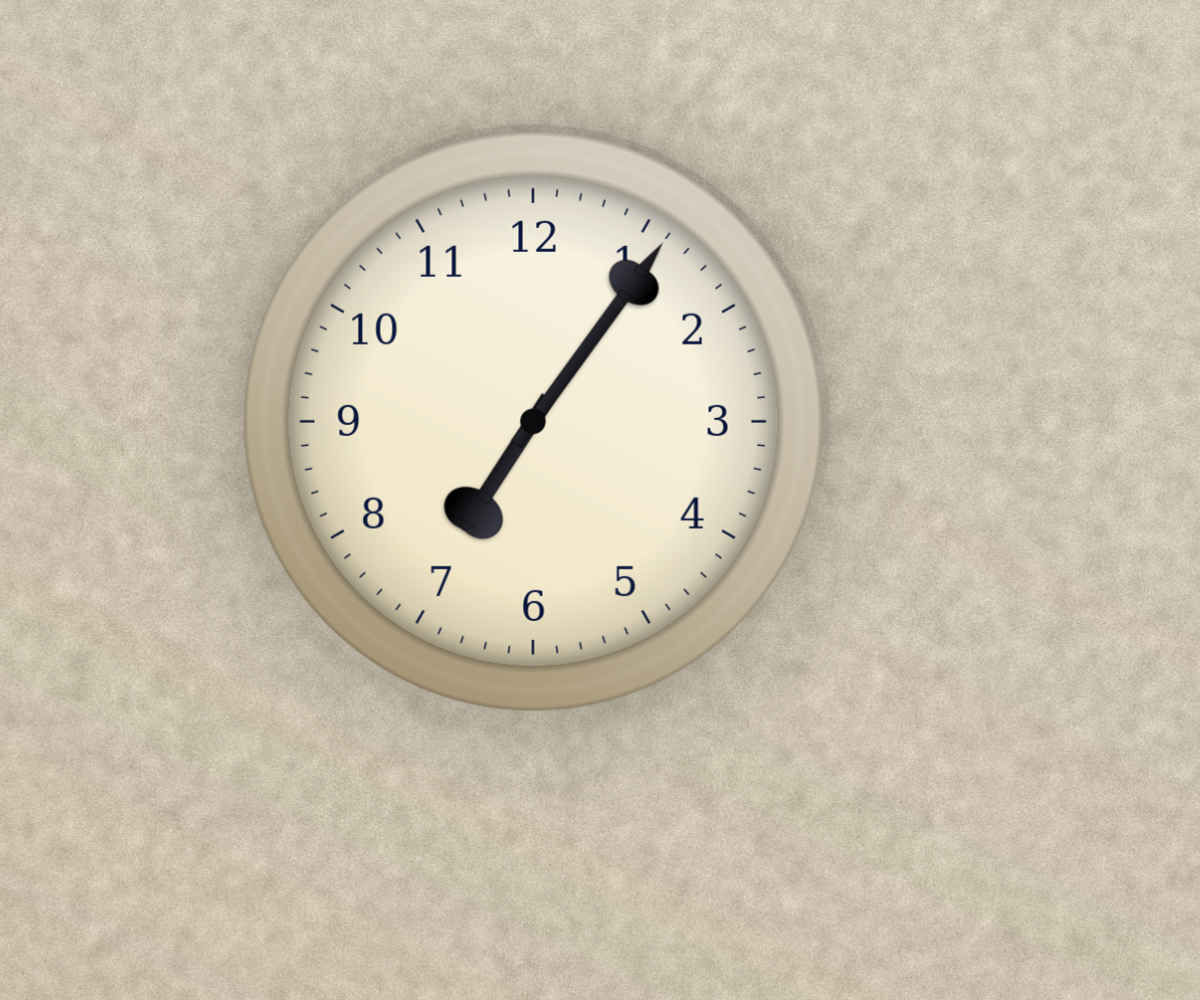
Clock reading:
{"hour": 7, "minute": 6}
